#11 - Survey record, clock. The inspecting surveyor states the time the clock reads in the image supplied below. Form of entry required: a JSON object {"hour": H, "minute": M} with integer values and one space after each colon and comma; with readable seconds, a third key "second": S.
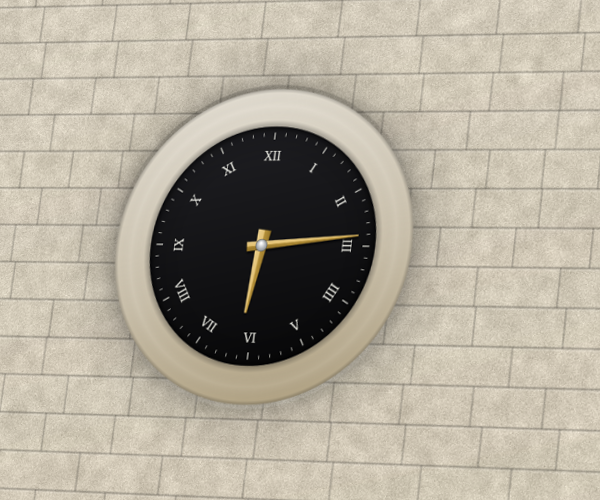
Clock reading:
{"hour": 6, "minute": 14}
